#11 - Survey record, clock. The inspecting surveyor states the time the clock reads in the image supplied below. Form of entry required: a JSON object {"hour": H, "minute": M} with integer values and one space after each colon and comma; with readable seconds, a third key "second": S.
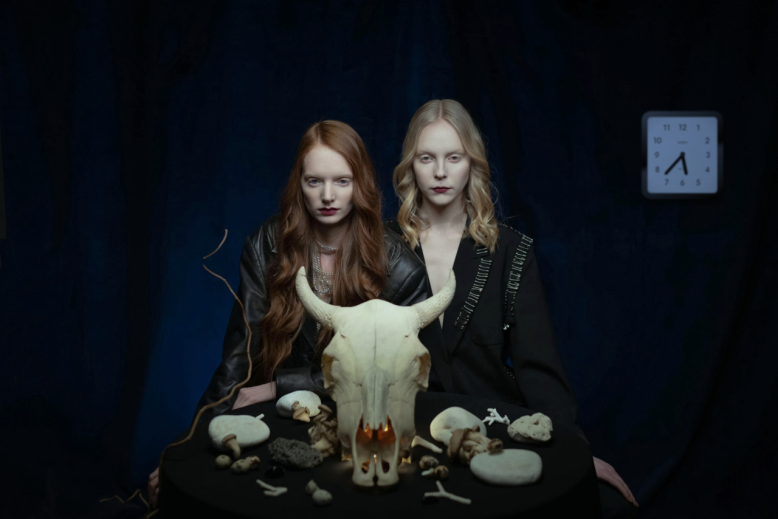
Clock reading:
{"hour": 5, "minute": 37}
